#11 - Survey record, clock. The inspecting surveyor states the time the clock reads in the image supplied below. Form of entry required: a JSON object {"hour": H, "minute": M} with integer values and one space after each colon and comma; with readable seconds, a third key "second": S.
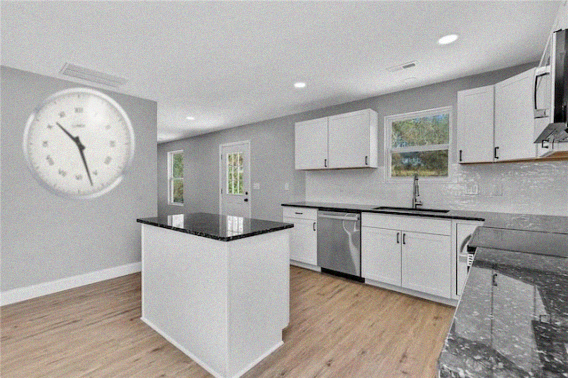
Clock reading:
{"hour": 10, "minute": 27}
